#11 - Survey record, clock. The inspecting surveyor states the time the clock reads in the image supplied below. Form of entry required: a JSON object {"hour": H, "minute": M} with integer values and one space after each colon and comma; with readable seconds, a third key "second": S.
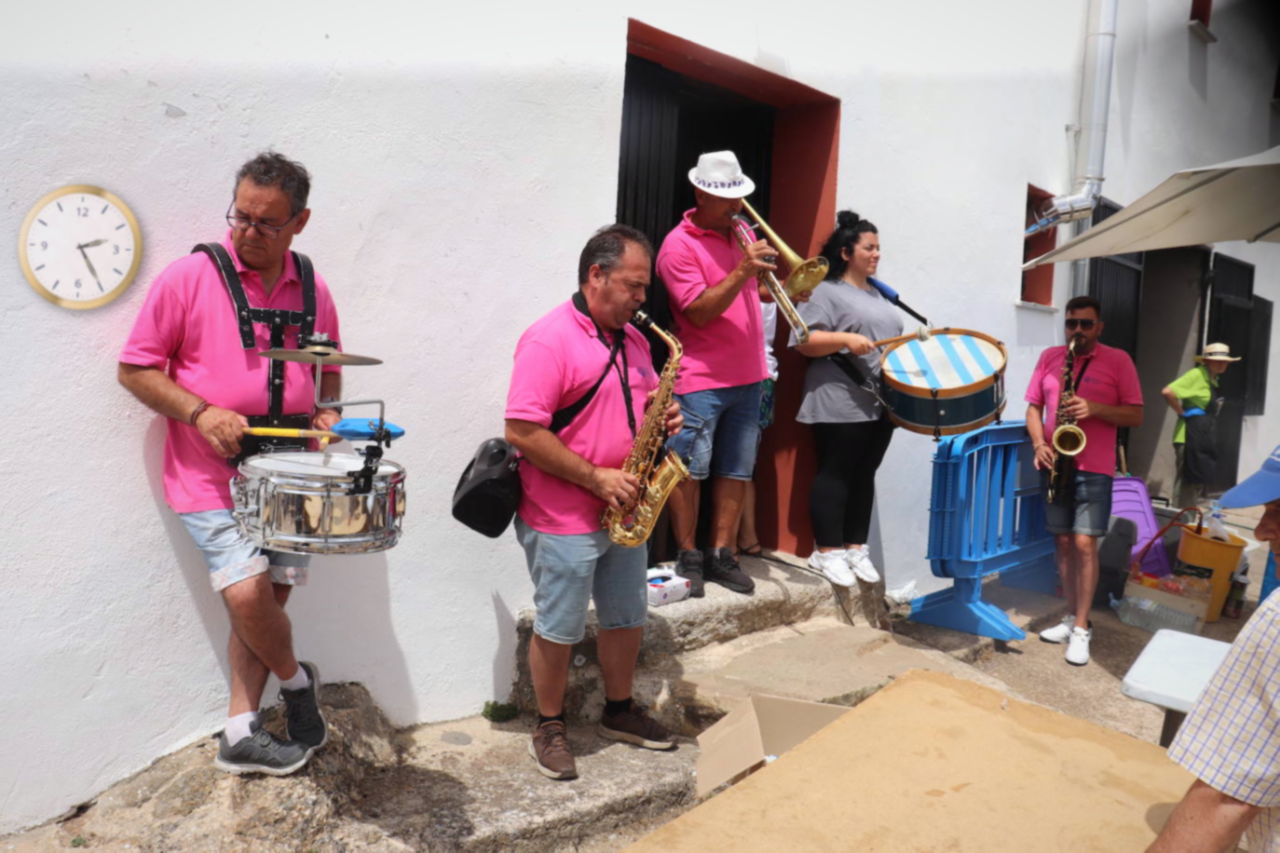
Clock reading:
{"hour": 2, "minute": 25}
